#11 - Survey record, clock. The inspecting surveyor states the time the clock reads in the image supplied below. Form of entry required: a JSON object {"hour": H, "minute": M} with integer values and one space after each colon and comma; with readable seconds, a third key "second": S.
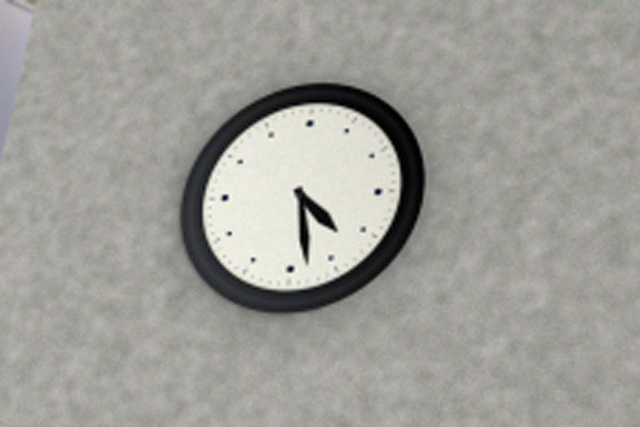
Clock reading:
{"hour": 4, "minute": 28}
